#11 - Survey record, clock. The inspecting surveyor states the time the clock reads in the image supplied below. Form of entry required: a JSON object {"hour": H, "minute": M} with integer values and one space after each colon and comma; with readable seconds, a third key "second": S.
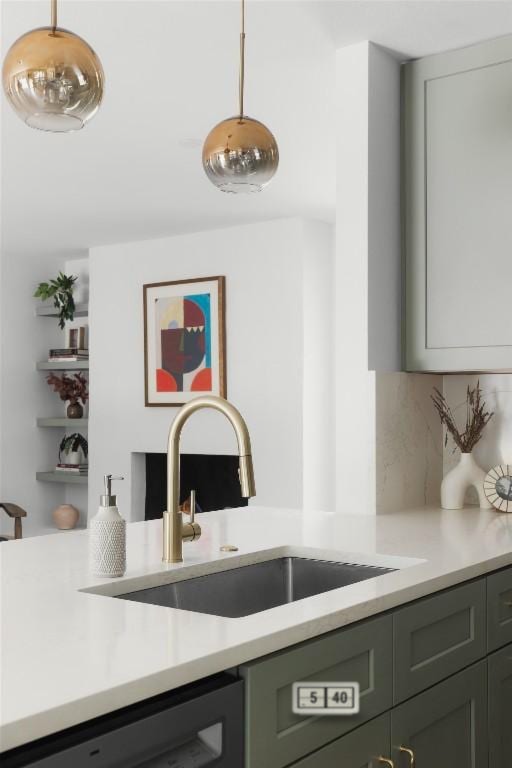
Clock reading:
{"hour": 5, "minute": 40}
